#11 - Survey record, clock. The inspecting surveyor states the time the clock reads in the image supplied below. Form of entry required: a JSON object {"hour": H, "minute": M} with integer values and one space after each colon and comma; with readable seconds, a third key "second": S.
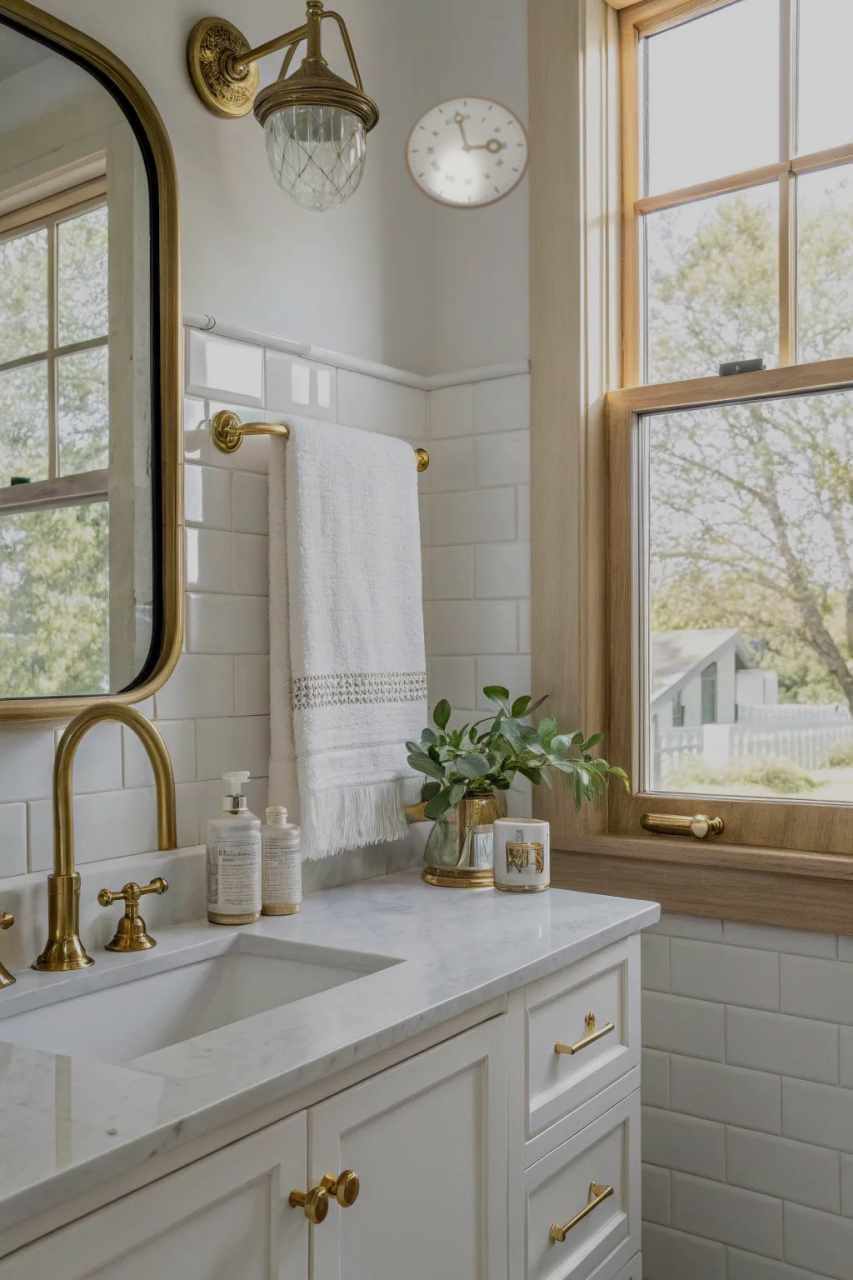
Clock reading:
{"hour": 2, "minute": 58}
